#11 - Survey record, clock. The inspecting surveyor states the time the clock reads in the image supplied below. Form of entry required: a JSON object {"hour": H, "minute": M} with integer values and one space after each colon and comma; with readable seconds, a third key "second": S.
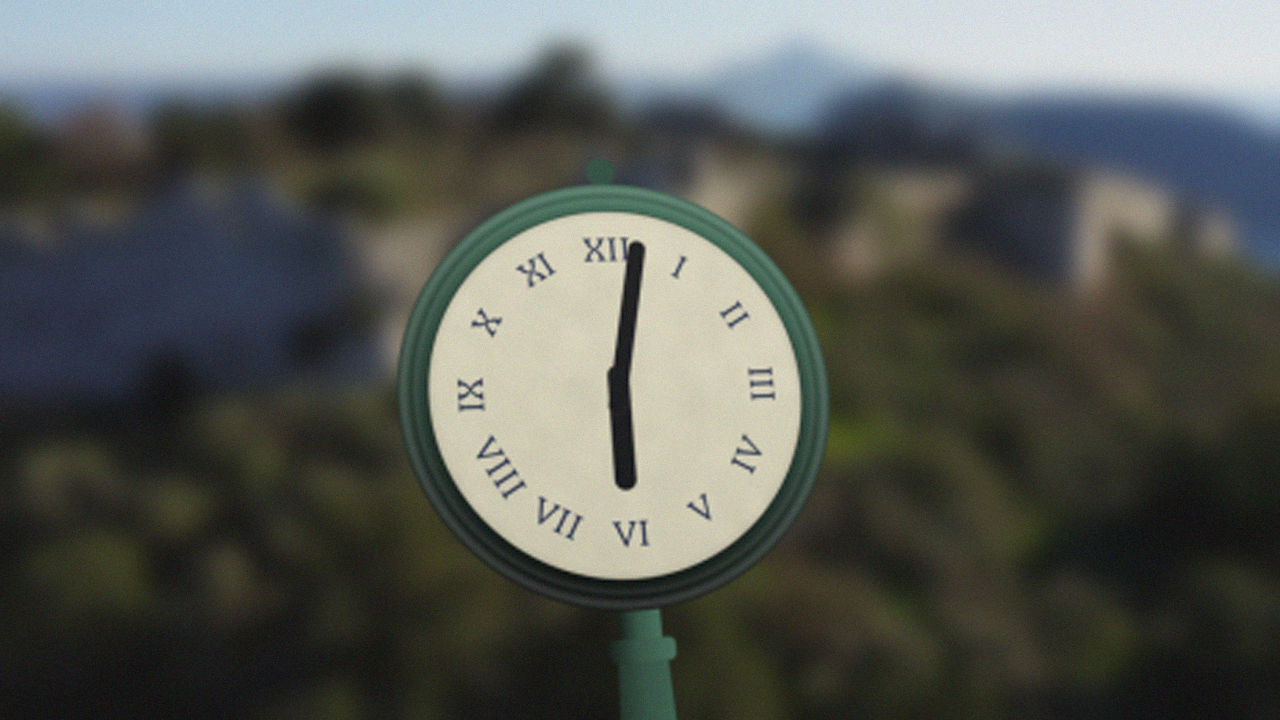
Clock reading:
{"hour": 6, "minute": 2}
